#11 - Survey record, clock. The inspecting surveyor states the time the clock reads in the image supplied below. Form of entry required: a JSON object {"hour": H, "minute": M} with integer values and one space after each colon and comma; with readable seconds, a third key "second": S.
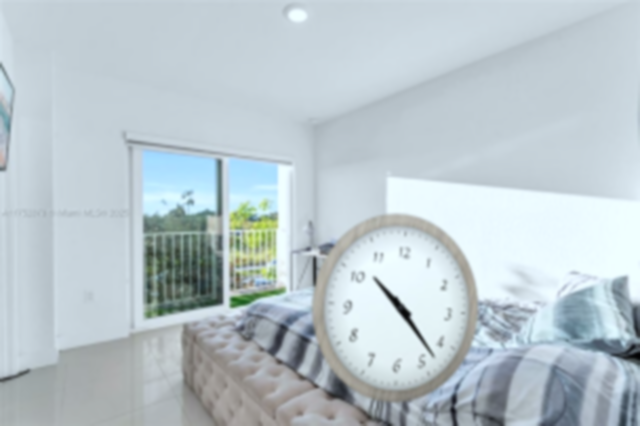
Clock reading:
{"hour": 10, "minute": 23}
